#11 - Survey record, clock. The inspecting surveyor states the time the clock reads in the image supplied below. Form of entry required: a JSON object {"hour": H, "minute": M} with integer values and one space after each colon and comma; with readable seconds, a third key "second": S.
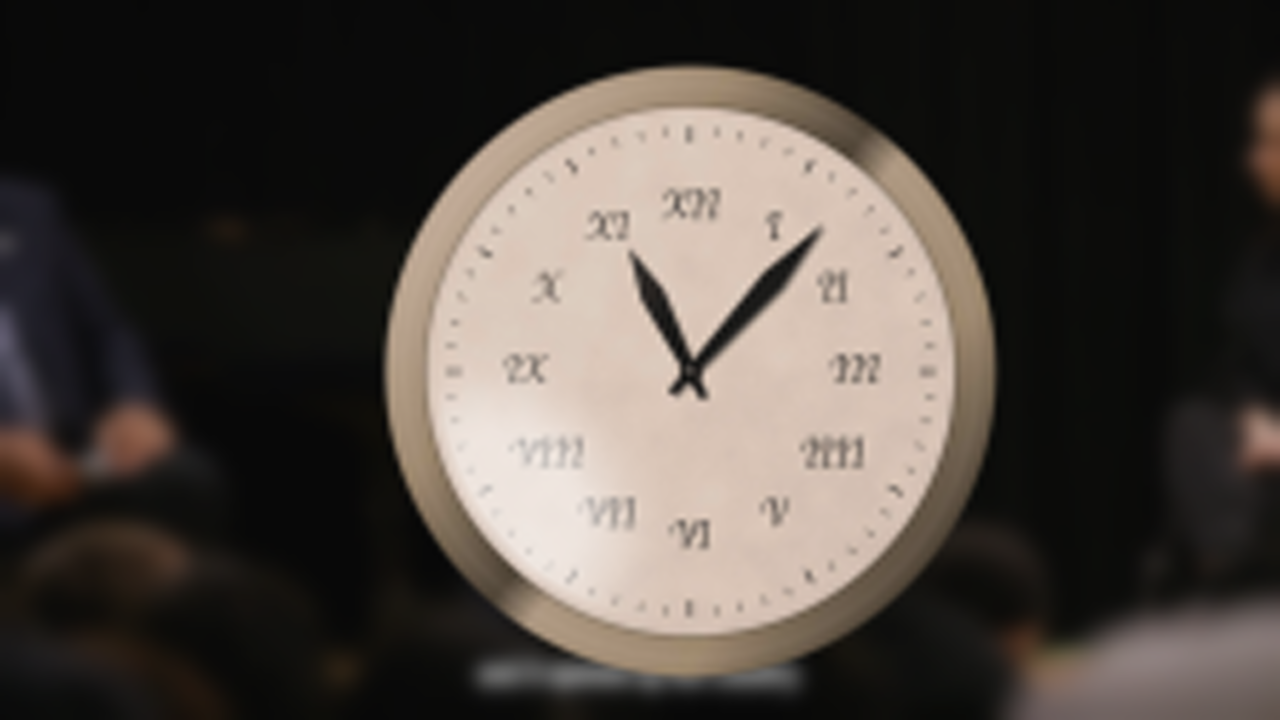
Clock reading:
{"hour": 11, "minute": 7}
